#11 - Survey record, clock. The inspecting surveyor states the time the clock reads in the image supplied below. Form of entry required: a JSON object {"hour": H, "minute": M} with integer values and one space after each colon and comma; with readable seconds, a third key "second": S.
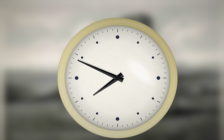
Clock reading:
{"hour": 7, "minute": 49}
